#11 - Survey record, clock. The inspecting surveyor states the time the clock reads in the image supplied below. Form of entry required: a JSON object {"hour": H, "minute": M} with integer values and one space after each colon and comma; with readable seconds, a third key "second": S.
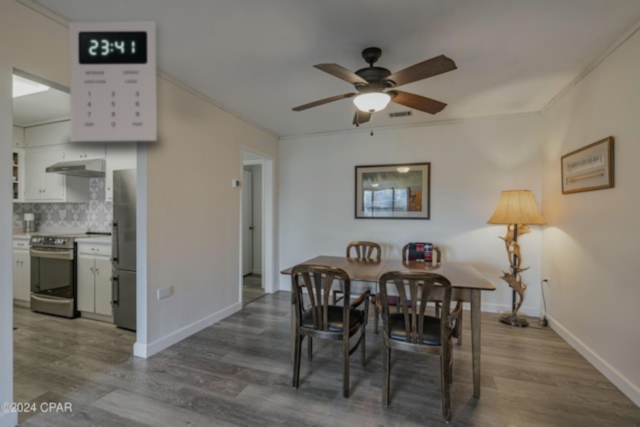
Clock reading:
{"hour": 23, "minute": 41}
